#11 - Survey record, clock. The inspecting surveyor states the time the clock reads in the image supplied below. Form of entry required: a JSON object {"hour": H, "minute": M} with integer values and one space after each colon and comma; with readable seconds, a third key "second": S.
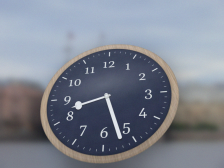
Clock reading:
{"hour": 8, "minute": 27}
